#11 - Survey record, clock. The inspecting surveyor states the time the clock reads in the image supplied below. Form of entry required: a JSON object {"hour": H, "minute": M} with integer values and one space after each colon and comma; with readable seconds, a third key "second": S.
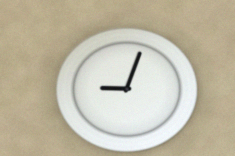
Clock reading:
{"hour": 9, "minute": 3}
